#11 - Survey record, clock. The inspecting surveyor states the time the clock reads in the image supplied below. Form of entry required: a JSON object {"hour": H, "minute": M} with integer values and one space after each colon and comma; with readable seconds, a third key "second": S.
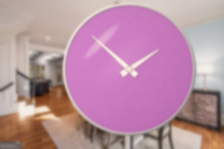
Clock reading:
{"hour": 1, "minute": 52}
